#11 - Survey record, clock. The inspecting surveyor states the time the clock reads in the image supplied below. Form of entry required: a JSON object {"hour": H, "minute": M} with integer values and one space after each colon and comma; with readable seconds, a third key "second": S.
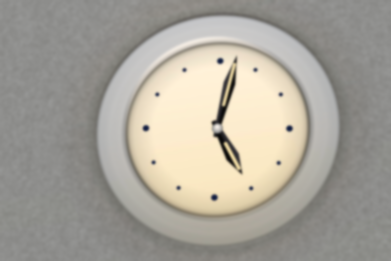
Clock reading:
{"hour": 5, "minute": 2}
